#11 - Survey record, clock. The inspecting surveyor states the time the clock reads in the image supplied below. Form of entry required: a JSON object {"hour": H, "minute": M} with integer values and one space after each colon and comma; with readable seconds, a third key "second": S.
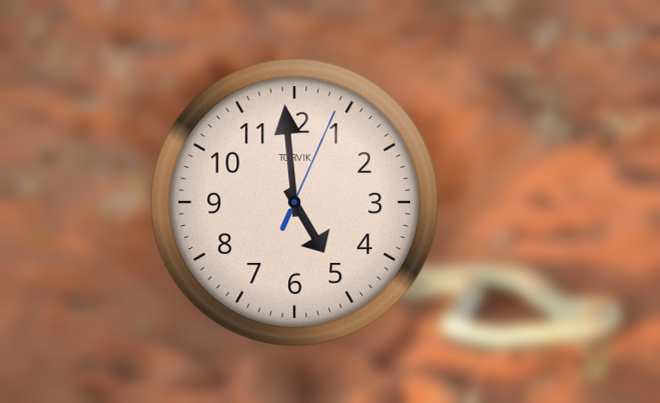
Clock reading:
{"hour": 4, "minute": 59, "second": 4}
